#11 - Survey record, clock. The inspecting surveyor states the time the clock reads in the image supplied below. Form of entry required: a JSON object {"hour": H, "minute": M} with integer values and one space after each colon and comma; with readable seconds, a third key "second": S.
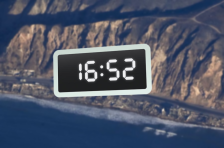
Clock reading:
{"hour": 16, "minute": 52}
